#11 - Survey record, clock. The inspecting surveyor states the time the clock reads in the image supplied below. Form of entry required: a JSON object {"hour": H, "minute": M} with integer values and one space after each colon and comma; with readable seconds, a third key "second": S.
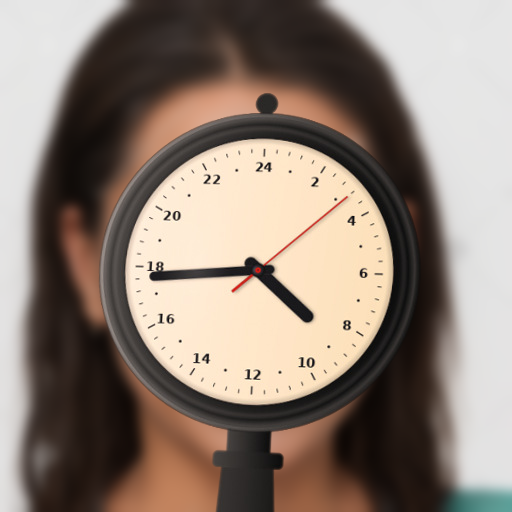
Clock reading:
{"hour": 8, "minute": 44, "second": 8}
